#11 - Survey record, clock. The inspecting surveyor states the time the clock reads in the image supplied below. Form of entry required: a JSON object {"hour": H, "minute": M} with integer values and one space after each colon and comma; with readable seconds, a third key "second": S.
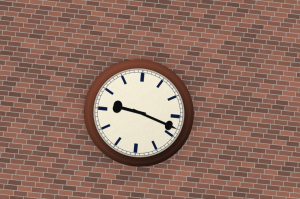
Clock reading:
{"hour": 9, "minute": 18}
